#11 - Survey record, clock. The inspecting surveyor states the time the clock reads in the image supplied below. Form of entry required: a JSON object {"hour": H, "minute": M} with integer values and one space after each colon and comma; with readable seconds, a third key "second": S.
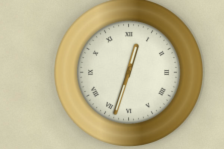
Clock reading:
{"hour": 12, "minute": 33}
